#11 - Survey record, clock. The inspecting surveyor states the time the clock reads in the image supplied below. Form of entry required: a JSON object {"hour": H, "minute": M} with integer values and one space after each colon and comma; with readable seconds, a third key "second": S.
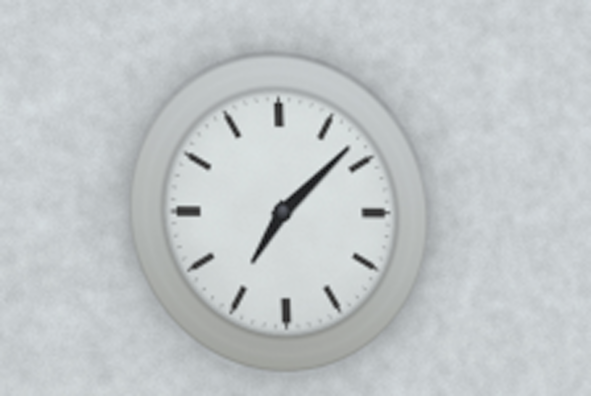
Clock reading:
{"hour": 7, "minute": 8}
